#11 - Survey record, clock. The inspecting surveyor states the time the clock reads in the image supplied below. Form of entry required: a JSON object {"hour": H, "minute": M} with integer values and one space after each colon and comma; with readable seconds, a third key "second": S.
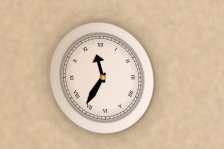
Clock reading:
{"hour": 11, "minute": 36}
